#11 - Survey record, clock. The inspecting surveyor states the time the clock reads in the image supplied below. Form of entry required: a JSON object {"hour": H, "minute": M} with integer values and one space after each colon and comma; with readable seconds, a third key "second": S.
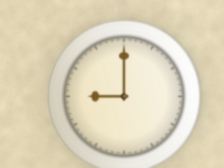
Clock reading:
{"hour": 9, "minute": 0}
